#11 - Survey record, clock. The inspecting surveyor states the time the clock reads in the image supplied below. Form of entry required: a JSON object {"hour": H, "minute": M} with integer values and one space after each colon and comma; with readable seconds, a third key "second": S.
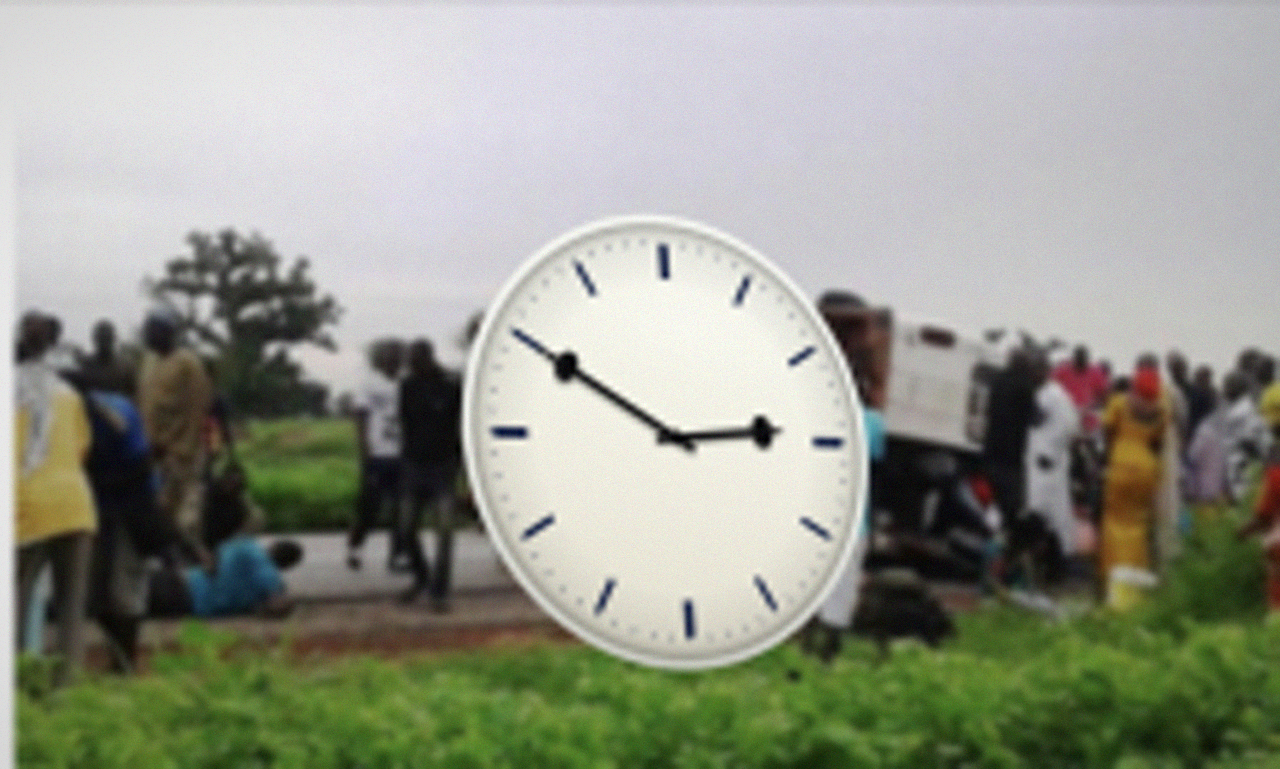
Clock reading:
{"hour": 2, "minute": 50}
